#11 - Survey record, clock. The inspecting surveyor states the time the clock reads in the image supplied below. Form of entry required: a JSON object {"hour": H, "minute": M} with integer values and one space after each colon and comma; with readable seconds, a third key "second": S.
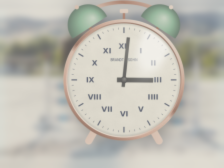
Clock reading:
{"hour": 3, "minute": 1}
